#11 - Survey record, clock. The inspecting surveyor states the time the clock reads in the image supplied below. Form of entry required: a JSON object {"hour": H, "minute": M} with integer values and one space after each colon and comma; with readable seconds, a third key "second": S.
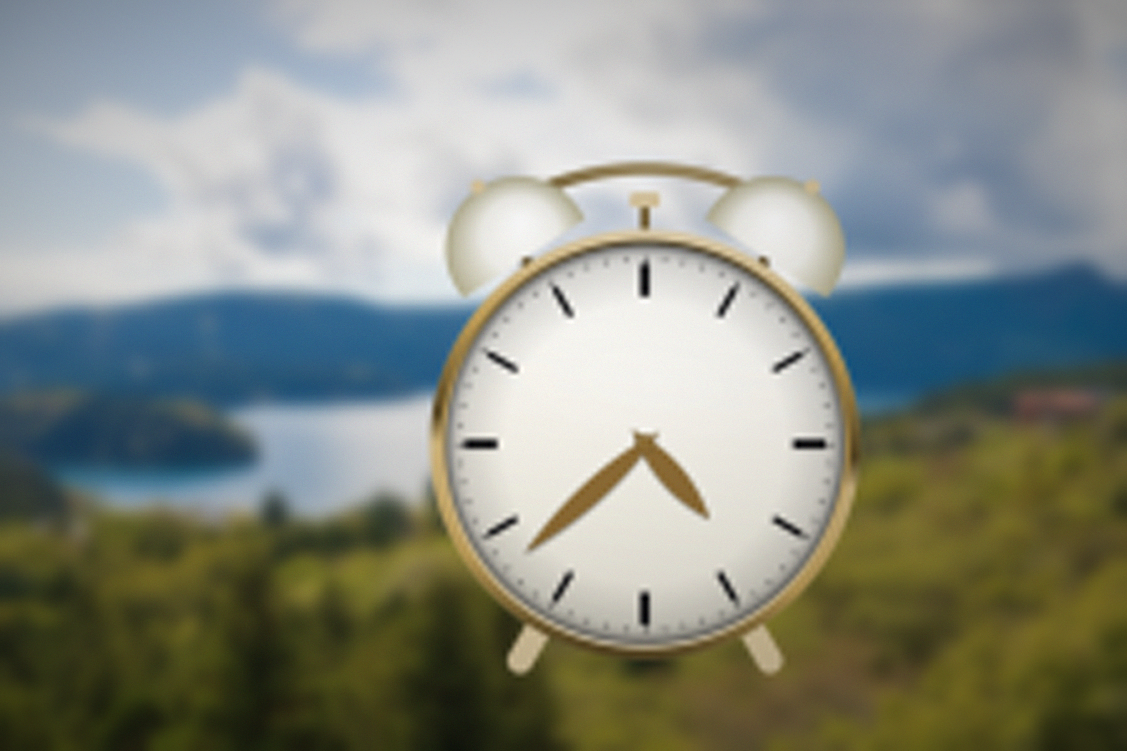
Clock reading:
{"hour": 4, "minute": 38}
